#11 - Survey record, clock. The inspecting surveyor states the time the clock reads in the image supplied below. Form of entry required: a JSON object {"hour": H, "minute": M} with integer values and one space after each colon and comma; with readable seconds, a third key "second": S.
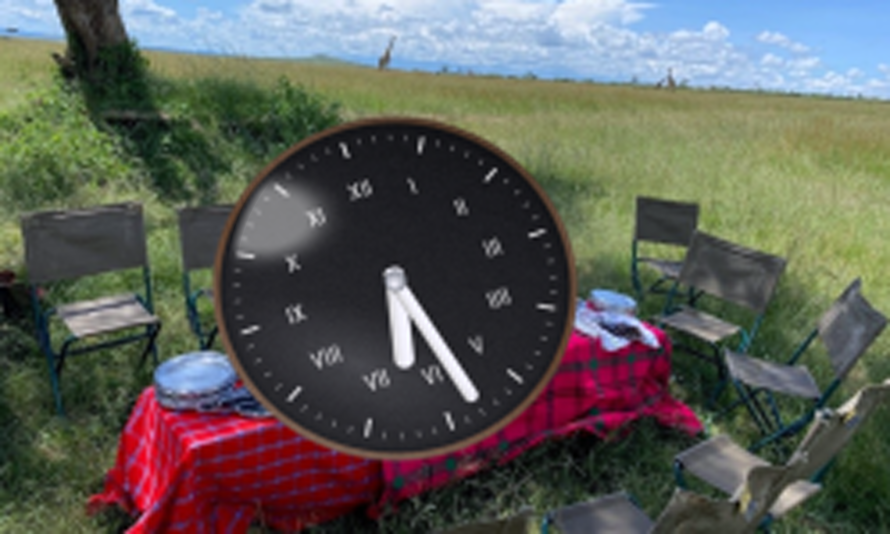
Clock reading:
{"hour": 6, "minute": 28}
